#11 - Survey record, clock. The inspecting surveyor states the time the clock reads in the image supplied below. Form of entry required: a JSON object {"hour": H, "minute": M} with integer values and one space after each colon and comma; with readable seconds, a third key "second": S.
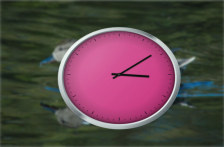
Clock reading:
{"hour": 3, "minute": 9}
